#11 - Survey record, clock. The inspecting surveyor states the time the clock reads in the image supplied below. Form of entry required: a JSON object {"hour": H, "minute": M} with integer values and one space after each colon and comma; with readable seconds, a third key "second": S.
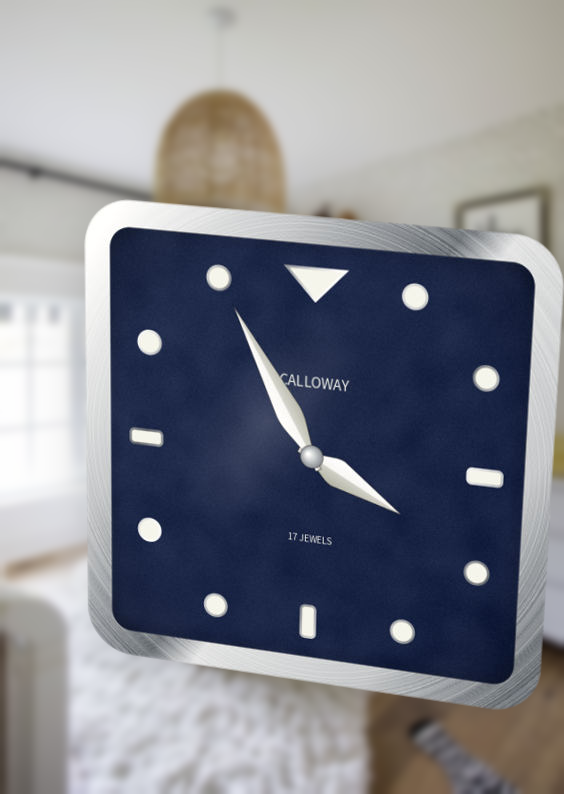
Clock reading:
{"hour": 3, "minute": 55}
